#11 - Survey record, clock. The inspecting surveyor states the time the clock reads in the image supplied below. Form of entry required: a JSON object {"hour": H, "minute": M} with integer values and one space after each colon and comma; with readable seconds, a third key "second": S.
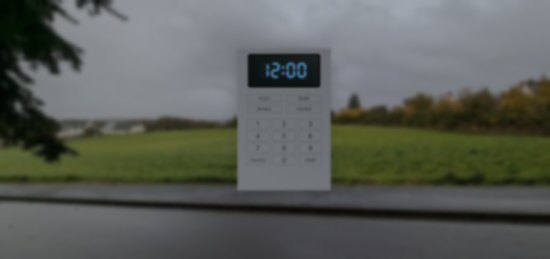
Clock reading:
{"hour": 12, "minute": 0}
